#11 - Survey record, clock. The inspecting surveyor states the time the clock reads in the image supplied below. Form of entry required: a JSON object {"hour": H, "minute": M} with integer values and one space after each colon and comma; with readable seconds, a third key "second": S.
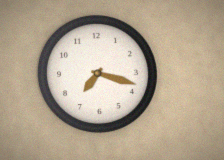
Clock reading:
{"hour": 7, "minute": 18}
